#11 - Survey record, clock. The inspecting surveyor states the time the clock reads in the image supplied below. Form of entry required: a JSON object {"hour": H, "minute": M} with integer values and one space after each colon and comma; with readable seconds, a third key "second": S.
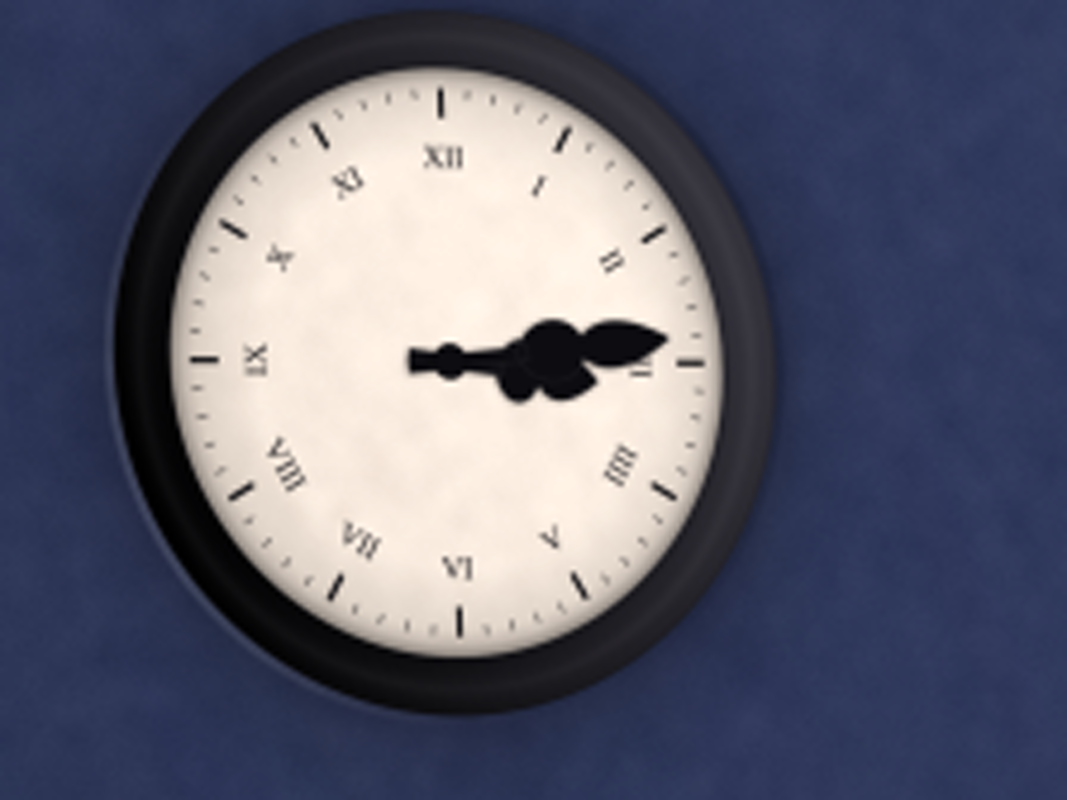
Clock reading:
{"hour": 3, "minute": 14}
